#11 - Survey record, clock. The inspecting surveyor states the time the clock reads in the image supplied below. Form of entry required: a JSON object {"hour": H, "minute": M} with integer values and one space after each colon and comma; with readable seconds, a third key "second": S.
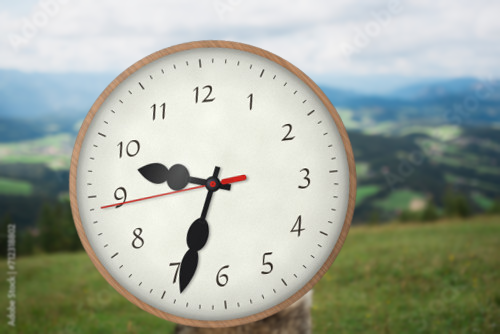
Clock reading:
{"hour": 9, "minute": 33, "second": 44}
